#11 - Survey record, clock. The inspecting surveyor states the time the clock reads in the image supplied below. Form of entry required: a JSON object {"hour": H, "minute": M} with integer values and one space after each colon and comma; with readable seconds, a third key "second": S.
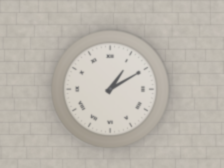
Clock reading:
{"hour": 1, "minute": 10}
